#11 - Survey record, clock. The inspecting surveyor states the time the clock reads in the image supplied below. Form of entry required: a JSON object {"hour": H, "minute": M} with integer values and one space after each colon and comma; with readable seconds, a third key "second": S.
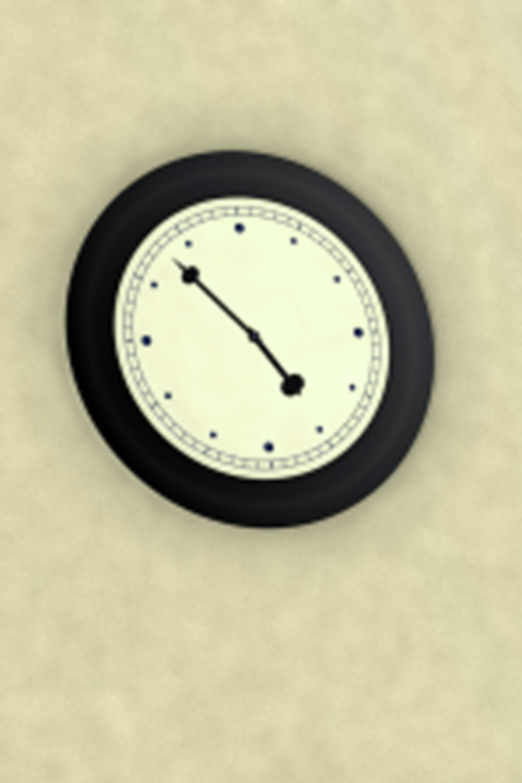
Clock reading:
{"hour": 4, "minute": 53}
